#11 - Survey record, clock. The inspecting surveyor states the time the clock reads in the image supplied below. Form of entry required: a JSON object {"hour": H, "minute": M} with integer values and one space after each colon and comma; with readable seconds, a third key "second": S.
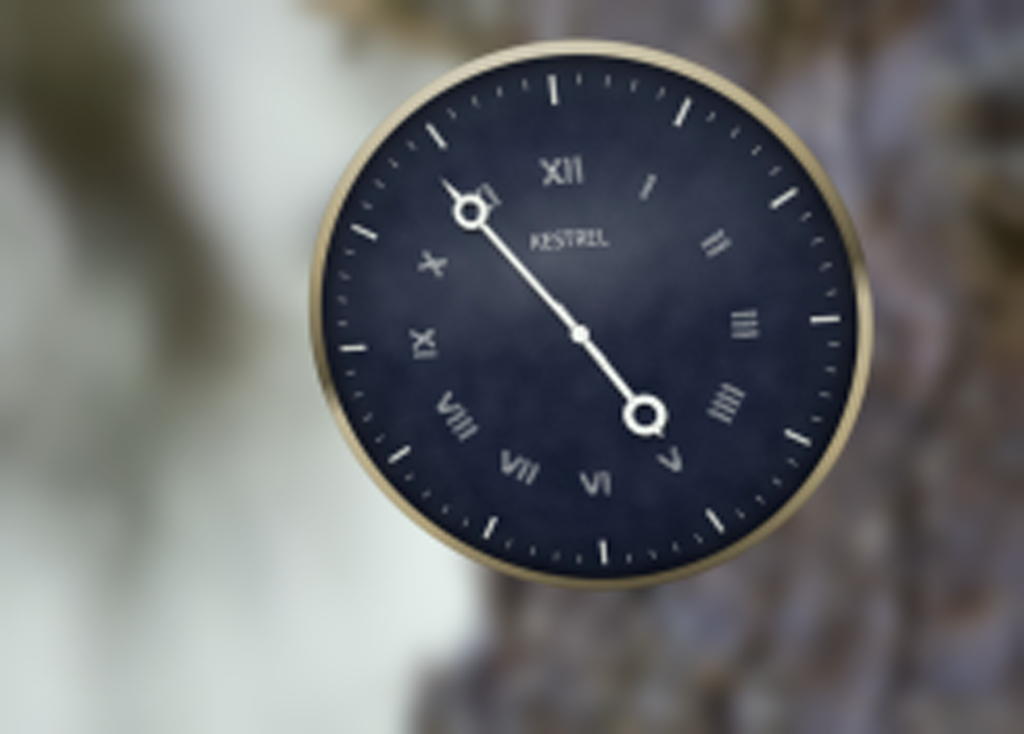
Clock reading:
{"hour": 4, "minute": 54}
